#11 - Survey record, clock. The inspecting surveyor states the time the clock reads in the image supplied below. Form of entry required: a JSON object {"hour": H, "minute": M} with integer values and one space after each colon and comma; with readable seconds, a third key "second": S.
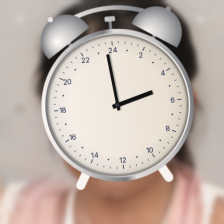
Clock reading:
{"hour": 4, "minute": 59}
